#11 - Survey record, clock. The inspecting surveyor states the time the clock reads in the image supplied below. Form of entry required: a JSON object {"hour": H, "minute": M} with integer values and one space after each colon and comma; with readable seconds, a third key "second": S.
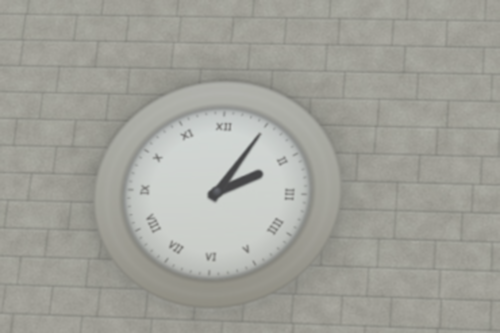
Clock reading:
{"hour": 2, "minute": 5}
